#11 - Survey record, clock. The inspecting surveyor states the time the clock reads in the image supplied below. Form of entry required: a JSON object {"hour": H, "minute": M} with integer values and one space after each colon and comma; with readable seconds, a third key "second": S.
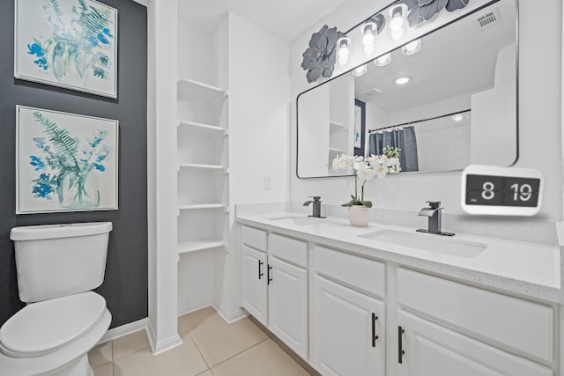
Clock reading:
{"hour": 8, "minute": 19}
